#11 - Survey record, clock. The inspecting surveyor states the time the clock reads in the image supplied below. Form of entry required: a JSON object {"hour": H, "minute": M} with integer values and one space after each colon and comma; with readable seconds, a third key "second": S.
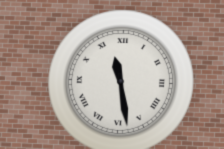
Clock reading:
{"hour": 11, "minute": 28}
